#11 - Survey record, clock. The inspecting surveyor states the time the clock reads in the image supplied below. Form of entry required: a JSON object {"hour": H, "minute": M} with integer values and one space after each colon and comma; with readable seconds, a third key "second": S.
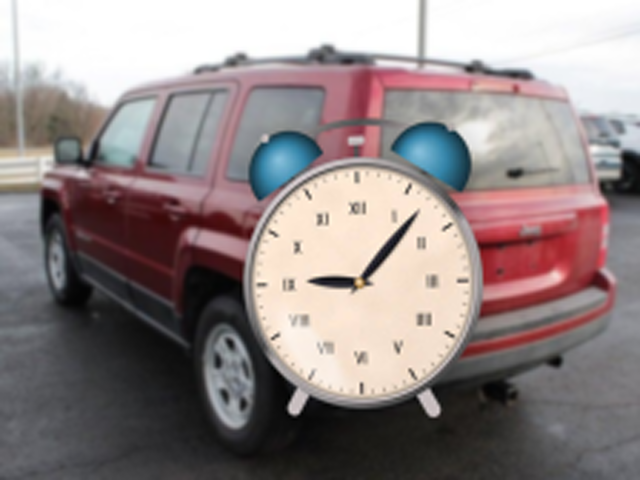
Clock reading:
{"hour": 9, "minute": 7}
